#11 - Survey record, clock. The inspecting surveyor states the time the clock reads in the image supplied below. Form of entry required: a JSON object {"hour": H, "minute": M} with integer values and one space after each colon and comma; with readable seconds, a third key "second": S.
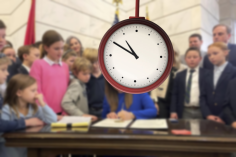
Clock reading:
{"hour": 10, "minute": 50}
